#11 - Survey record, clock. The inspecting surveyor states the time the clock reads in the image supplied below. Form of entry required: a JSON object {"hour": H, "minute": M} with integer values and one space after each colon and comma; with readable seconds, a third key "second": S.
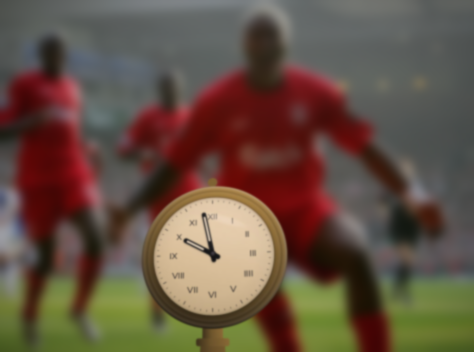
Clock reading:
{"hour": 9, "minute": 58}
